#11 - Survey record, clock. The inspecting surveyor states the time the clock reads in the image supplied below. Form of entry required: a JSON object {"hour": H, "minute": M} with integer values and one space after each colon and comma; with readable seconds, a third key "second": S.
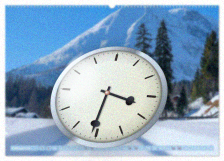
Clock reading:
{"hour": 3, "minute": 31}
